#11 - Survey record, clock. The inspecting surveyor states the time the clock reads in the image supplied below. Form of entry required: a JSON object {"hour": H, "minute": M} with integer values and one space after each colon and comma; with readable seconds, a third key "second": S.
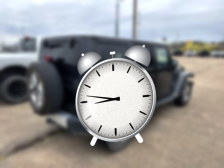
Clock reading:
{"hour": 8, "minute": 47}
